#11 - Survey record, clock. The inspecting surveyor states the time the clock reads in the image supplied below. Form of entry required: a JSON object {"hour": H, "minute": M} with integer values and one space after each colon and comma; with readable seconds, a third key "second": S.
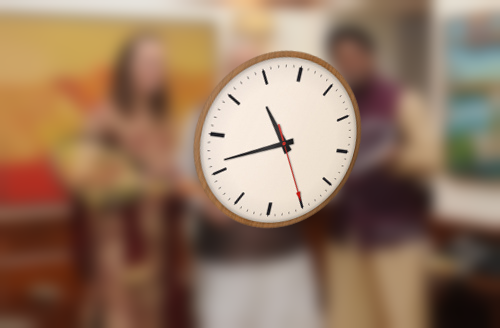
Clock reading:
{"hour": 10, "minute": 41, "second": 25}
